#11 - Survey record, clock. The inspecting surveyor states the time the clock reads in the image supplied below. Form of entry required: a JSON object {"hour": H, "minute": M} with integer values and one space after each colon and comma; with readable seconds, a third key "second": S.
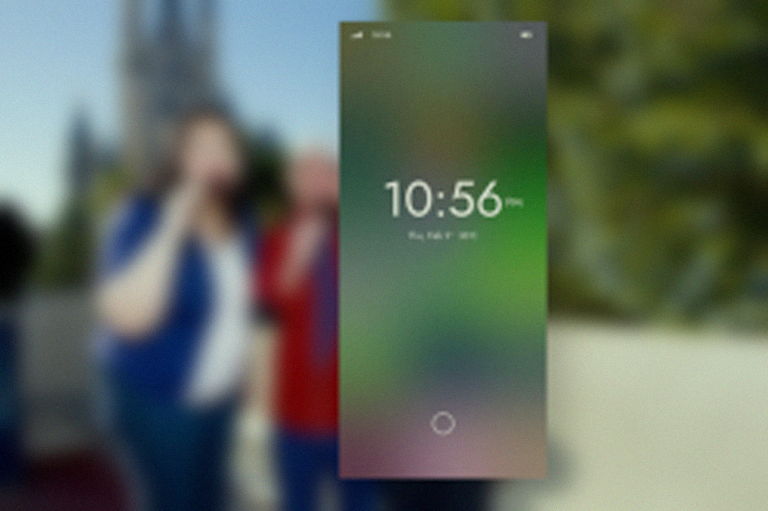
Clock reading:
{"hour": 10, "minute": 56}
